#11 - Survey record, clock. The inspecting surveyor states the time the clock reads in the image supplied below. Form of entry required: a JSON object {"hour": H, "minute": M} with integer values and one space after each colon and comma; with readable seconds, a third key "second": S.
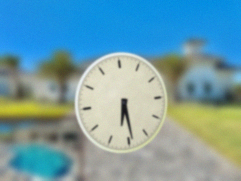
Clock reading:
{"hour": 6, "minute": 29}
